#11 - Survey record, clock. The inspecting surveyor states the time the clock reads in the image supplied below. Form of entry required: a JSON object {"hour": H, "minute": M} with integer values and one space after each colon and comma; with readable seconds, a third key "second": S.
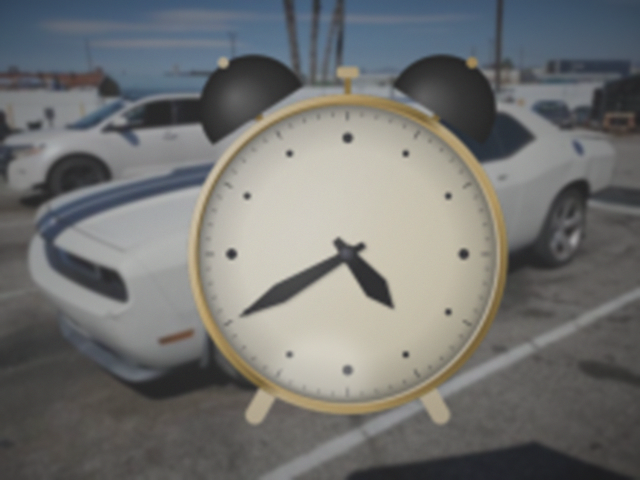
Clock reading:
{"hour": 4, "minute": 40}
